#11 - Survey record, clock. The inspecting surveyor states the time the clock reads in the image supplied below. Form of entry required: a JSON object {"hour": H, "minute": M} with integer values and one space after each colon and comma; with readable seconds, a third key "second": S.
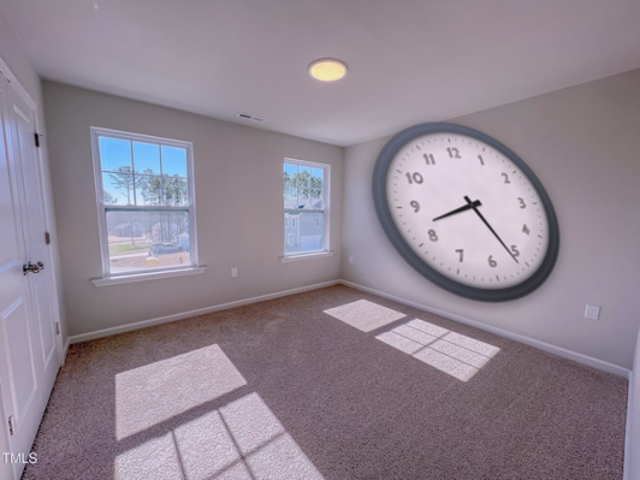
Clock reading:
{"hour": 8, "minute": 26}
